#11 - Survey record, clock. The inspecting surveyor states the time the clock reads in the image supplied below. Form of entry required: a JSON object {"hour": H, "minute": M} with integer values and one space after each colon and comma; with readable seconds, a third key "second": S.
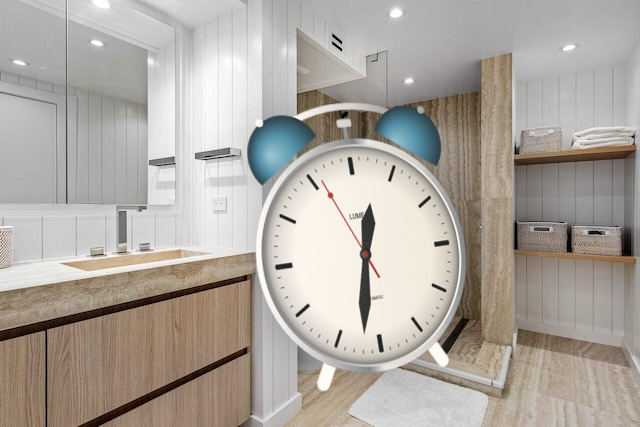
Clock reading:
{"hour": 12, "minute": 31, "second": 56}
